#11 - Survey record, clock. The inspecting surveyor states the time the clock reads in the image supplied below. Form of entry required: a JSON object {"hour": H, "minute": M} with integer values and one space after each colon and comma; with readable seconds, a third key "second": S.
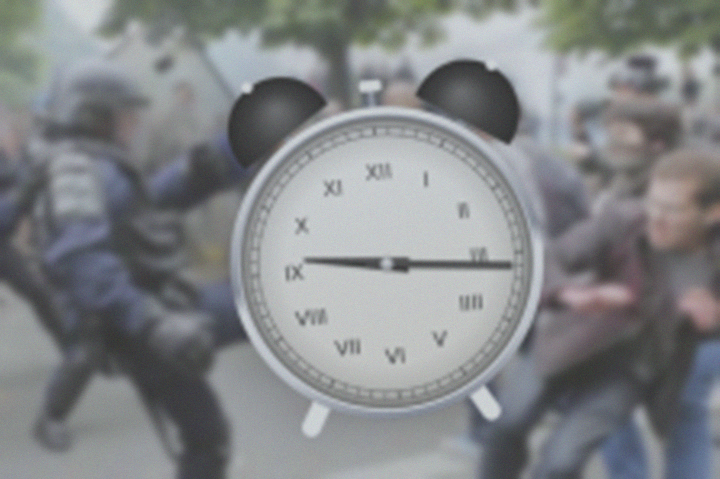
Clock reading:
{"hour": 9, "minute": 16}
